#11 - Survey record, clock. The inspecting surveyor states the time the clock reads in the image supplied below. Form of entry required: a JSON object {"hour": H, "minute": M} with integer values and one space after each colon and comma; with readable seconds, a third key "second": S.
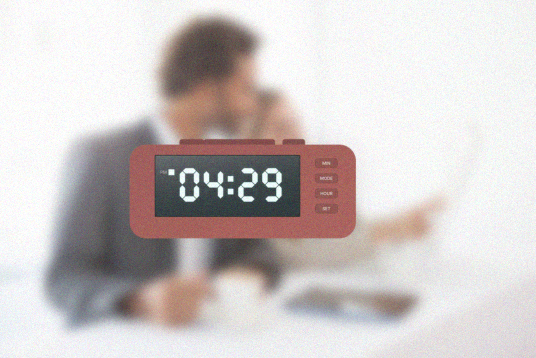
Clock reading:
{"hour": 4, "minute": 29}
